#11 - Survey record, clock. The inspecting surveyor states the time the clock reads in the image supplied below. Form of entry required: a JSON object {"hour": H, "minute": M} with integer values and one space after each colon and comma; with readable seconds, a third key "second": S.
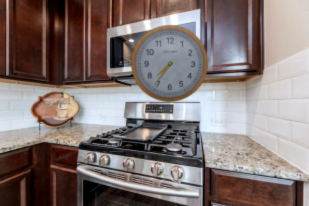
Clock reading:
{"hour": 7, "minute": 36}
